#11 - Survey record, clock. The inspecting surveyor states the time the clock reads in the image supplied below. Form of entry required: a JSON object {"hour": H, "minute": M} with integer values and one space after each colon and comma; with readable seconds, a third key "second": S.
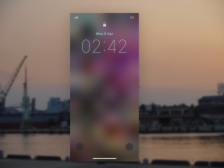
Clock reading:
{"hour": 2, "minute": 42}
